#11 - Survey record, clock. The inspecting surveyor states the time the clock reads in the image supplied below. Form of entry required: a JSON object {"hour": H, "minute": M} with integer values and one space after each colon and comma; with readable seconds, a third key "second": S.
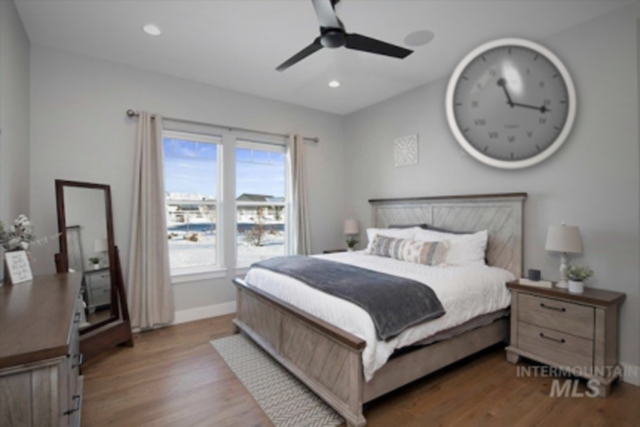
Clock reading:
{"hour": 11, "minute": 17}
